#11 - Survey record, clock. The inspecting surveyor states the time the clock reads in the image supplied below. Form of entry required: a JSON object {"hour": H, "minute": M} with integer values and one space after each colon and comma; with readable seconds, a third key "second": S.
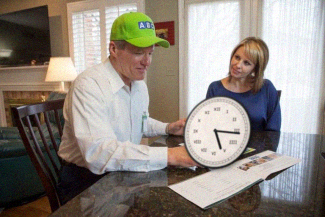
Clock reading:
{"hour": 5, "minute": 16}
